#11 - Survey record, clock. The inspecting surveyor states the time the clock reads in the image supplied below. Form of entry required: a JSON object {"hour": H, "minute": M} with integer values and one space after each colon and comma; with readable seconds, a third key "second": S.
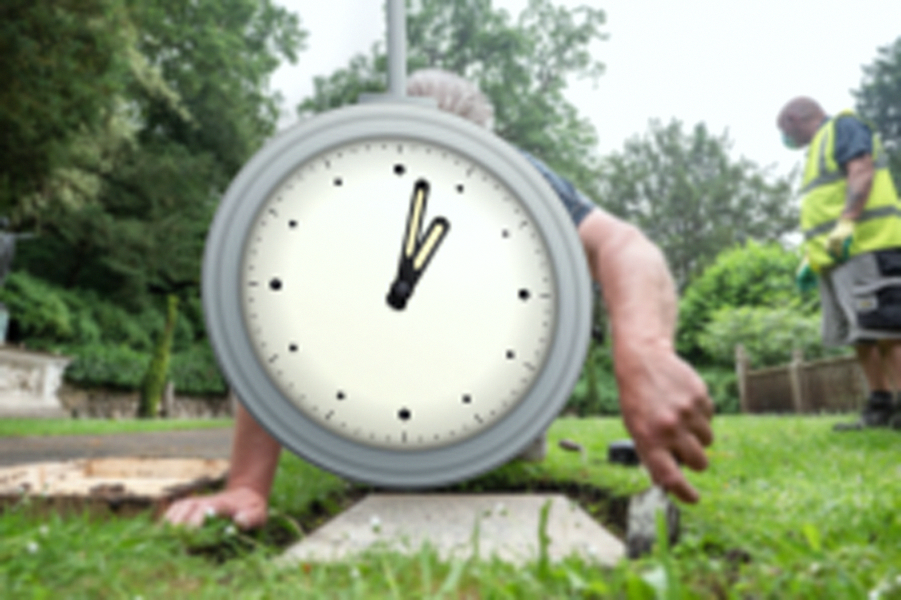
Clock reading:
{"hour": 1, "minute": 2}
